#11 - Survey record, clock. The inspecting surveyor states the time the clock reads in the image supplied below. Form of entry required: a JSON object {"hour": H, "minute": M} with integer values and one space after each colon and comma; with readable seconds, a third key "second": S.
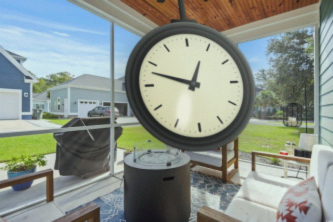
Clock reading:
{"hour": 12, "minute": 48}
